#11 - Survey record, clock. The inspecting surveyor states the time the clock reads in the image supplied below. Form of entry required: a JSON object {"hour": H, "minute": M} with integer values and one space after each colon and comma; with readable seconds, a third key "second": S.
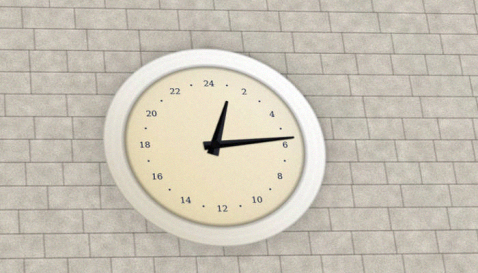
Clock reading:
{"hour": 1, "minute": 14}
